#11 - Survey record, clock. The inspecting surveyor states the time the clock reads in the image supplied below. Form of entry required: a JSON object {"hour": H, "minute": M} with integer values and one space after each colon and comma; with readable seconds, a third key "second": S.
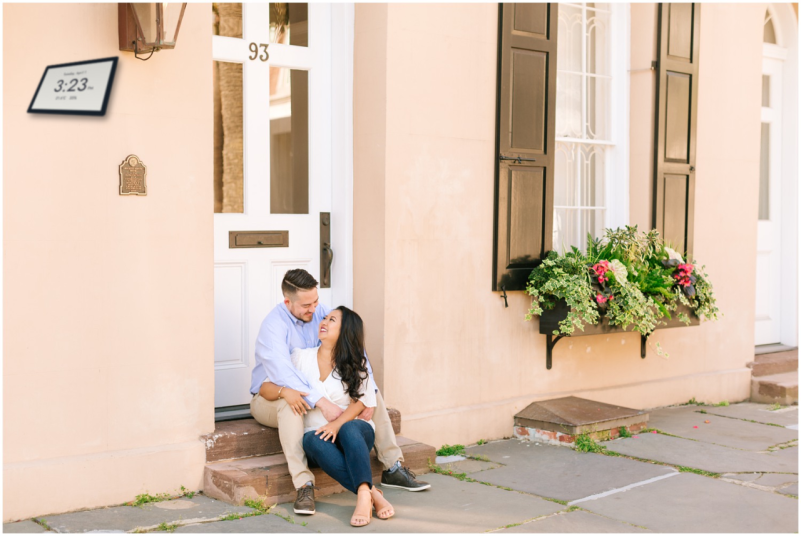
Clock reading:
{"hour": 3, "minute": 23}
